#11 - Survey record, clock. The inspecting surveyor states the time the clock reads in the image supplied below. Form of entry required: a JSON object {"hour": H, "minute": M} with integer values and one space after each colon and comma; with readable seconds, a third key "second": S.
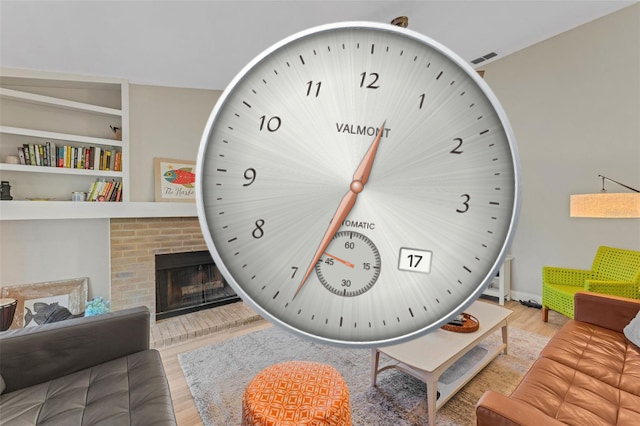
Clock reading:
{"hour": 12, "minute": 33, "second": 48}
